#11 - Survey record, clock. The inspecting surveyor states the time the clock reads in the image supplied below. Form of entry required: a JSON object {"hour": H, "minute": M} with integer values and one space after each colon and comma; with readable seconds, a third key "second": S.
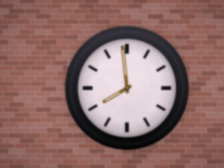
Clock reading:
{"hour": 7, "minute": 59}
